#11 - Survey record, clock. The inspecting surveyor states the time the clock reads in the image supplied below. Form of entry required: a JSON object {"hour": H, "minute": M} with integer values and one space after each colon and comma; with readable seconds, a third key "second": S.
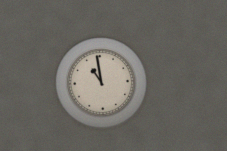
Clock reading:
{"hour": 10, "minute": 59}
